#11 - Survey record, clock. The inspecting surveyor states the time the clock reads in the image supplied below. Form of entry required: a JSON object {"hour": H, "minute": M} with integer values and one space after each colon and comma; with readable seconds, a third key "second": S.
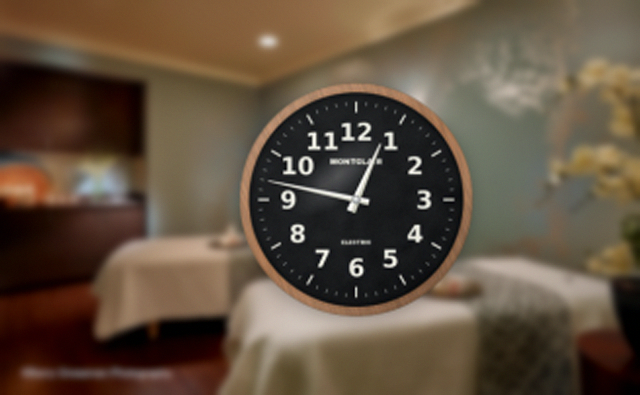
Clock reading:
{"hour": 12, "minute": 47}
